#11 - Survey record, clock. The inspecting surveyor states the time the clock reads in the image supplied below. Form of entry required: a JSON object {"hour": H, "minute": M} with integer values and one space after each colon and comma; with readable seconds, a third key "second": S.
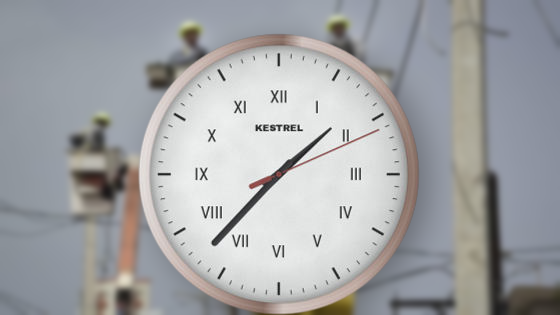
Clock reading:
{"hour": 1, "minute": 37, "second": 11}
